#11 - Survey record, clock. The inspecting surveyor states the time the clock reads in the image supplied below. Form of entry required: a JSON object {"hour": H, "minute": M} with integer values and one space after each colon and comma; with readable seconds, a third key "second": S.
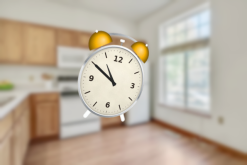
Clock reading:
{"hour": 10, "minute": 50}
